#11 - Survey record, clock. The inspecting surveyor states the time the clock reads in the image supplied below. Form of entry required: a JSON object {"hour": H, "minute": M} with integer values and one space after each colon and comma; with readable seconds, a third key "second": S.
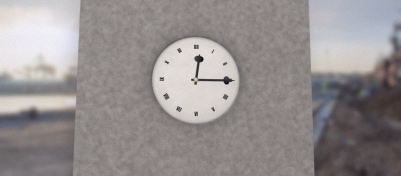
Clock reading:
{"hour": 12, "minute": 15}
